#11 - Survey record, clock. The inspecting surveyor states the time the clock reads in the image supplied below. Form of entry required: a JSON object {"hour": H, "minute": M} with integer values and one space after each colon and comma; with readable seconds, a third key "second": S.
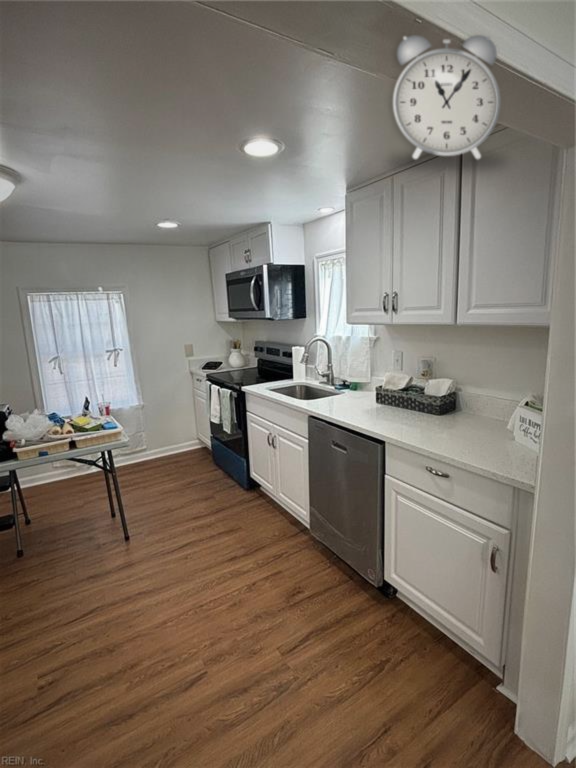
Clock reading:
{"hour": 11, "minute": 6}
